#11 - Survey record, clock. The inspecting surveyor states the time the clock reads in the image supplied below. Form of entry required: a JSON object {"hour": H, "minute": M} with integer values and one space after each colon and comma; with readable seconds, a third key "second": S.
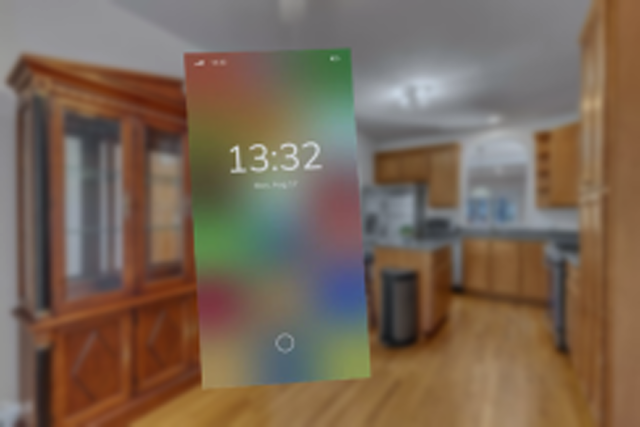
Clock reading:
{"hour": 13, "minute": 32}
